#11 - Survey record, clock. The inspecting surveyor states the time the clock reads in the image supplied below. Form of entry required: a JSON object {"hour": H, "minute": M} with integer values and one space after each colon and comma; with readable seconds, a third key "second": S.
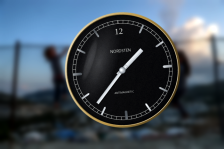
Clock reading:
{"hour": 1, "minute": 37}
